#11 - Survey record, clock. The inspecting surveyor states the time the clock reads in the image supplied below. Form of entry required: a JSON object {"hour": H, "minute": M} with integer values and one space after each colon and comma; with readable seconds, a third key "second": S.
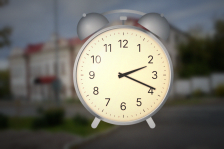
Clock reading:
{"hour": 2, "minute": 19}
